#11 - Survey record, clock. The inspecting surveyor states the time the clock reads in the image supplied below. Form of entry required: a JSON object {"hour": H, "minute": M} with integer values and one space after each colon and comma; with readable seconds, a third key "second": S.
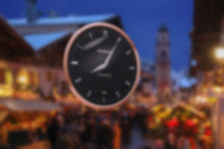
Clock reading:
{"hour": 8, "minute": 5}
